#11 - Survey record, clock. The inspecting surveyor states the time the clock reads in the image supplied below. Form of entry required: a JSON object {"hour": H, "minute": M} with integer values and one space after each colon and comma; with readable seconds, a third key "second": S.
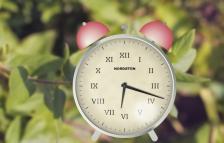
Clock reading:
{"hour": 6, "minute": 18}
